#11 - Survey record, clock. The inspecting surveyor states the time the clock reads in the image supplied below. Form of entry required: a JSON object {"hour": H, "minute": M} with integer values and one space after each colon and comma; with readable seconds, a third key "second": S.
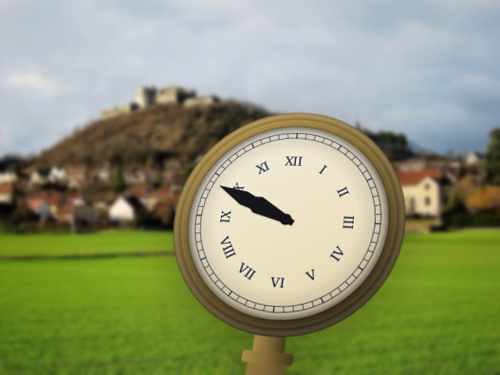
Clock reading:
{"hour": 9, "minute": 49}
